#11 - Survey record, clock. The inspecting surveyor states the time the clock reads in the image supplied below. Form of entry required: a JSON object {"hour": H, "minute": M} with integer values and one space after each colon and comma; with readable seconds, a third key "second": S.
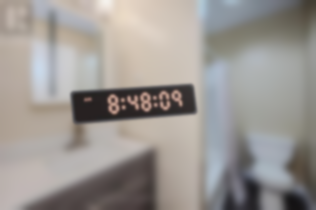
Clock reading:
{"hour": 8, "minute": 48, "second": 9}
